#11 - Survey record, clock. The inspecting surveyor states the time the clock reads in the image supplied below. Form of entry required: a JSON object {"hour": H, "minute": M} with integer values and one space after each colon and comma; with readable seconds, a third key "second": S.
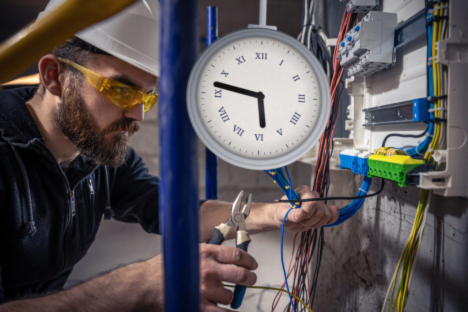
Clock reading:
{"hour": 5, "minute": 47}
